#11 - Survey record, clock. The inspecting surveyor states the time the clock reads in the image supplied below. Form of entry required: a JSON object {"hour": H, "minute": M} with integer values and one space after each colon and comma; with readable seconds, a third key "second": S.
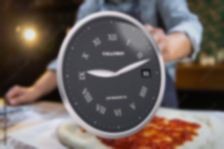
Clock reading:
{"hour": 9, "minute": 12}
